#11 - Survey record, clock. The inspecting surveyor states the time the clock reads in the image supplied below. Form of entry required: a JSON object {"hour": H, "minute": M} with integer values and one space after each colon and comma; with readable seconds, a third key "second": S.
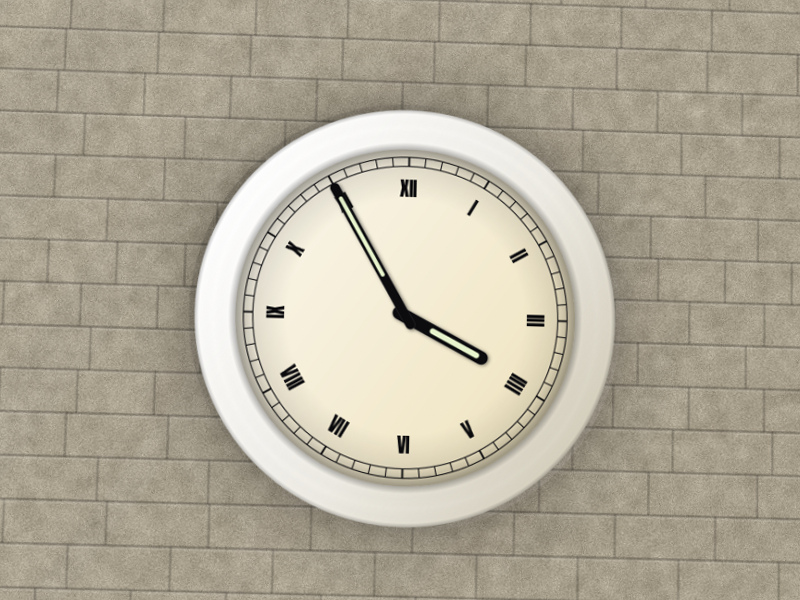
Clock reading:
{"hour": 3, "minute": 55}
